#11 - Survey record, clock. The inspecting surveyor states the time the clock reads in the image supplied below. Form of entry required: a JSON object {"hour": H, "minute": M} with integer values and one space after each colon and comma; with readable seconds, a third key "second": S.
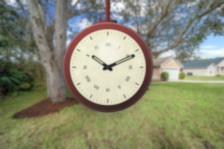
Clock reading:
{"hour": 10, "minute": 11}
